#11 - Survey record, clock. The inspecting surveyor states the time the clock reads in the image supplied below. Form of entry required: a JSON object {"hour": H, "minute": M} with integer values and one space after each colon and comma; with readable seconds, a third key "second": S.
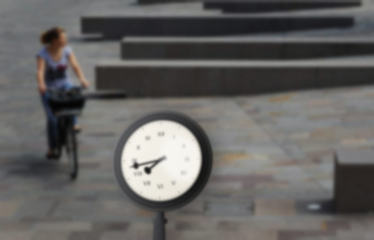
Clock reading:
{"hour": 7, "minute": 43}
